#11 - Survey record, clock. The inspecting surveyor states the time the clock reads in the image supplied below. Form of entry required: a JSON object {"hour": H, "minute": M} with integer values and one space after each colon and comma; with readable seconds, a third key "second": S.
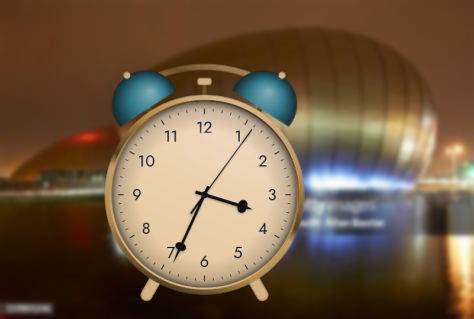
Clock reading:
{"hour": 3, "minute": 34, "second": 6}
